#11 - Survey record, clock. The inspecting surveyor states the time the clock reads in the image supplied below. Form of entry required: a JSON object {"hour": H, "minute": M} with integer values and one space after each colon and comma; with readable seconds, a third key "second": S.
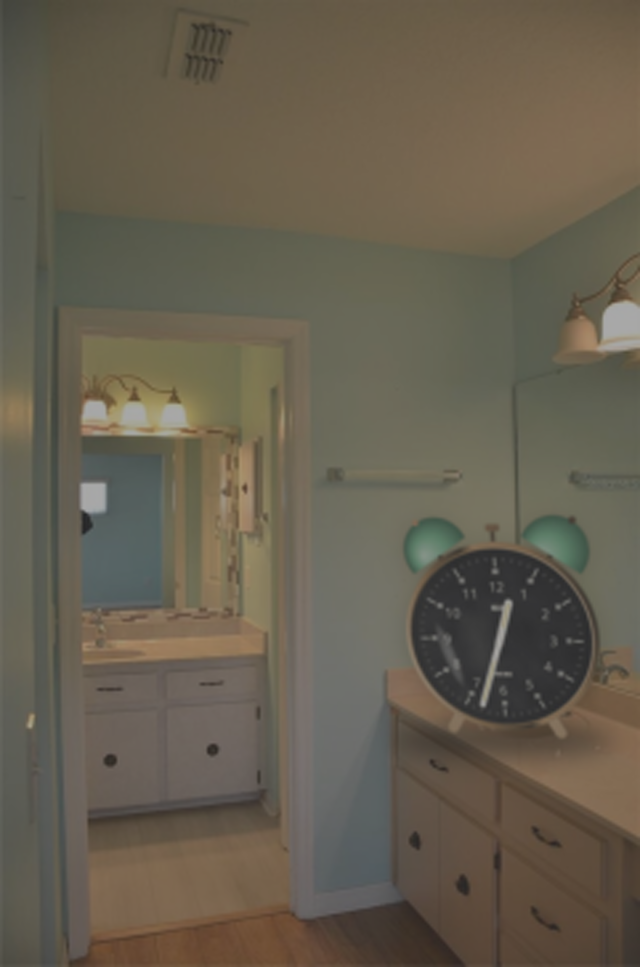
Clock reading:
{"hour": 12, "minute": 33}
